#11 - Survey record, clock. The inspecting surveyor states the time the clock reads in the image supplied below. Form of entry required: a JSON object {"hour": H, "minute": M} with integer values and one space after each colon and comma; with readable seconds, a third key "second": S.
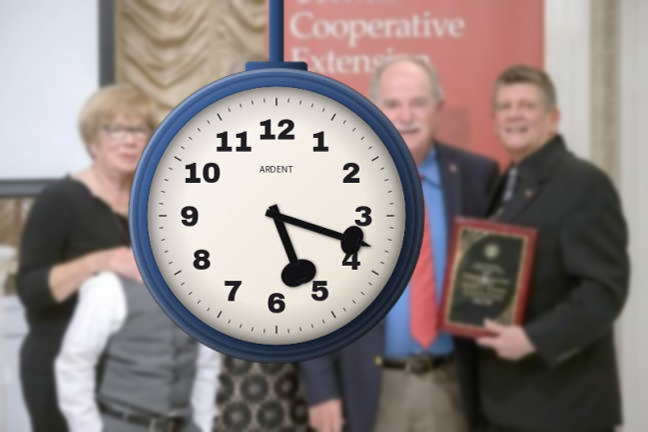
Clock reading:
{"hour": 5, "minute": 18}
